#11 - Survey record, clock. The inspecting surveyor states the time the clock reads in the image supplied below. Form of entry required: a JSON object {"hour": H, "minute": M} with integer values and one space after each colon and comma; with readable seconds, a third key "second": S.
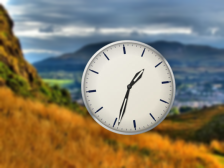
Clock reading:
{"hour": 1, "minute": 34}
